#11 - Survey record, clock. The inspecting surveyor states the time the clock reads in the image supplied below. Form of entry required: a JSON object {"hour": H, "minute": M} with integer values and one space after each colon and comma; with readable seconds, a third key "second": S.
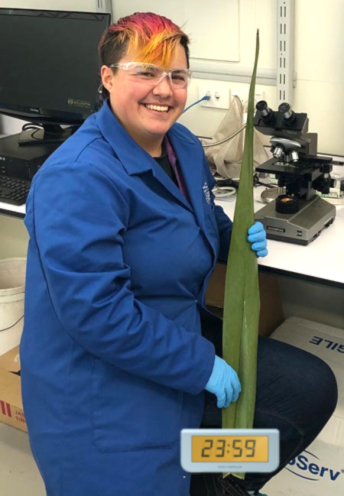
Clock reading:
{"hour": 23, "minute": 59}
